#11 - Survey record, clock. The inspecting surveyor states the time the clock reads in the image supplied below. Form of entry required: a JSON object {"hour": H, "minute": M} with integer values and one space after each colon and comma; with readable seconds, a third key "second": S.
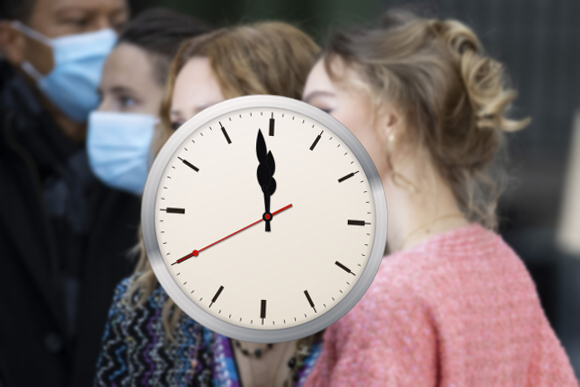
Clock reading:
{"hour": 11, "minute": 58, "second": 40}
